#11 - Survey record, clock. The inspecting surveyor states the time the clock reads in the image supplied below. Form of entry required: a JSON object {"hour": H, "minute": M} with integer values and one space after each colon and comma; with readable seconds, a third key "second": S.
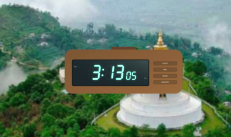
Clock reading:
{"hour": 3, "minute": 13, "second": 5}
